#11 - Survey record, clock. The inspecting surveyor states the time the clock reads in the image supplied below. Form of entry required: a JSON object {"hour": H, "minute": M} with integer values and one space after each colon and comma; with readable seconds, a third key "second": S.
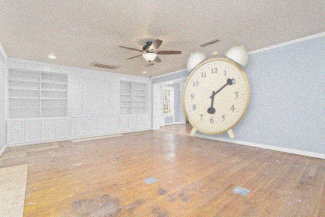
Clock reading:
{"hour": 6, "minute": 9}
